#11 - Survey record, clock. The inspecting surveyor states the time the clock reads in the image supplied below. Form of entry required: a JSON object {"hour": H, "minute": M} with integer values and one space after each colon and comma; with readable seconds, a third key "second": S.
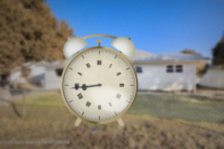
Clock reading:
{"hour": 8, "minute": 44}
